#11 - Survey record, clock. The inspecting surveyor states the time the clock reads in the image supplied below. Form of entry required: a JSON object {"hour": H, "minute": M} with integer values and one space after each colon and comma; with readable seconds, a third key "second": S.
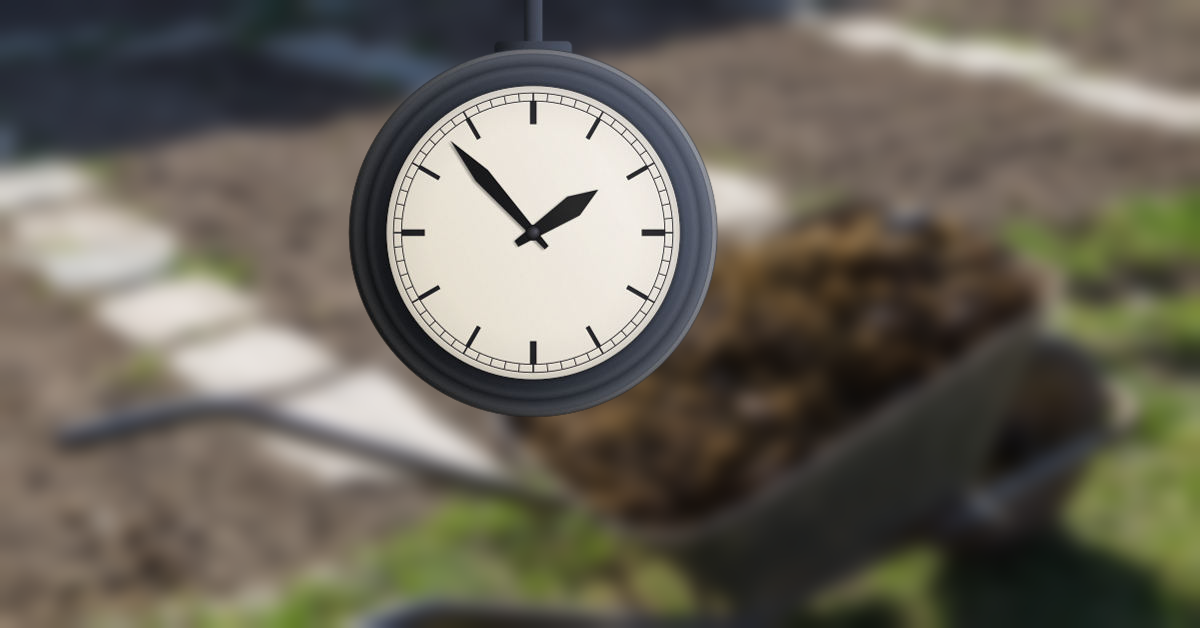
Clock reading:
{"hour": 1, "minute": 53}
